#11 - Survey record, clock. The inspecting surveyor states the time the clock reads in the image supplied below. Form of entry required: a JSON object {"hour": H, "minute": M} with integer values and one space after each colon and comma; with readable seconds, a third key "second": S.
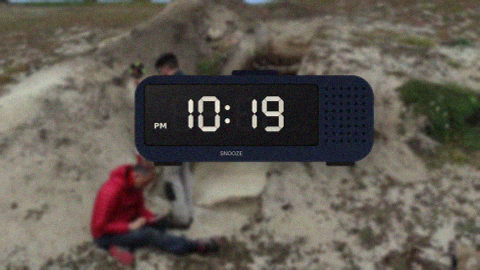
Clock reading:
{"hour": 10, "minute": 19}
